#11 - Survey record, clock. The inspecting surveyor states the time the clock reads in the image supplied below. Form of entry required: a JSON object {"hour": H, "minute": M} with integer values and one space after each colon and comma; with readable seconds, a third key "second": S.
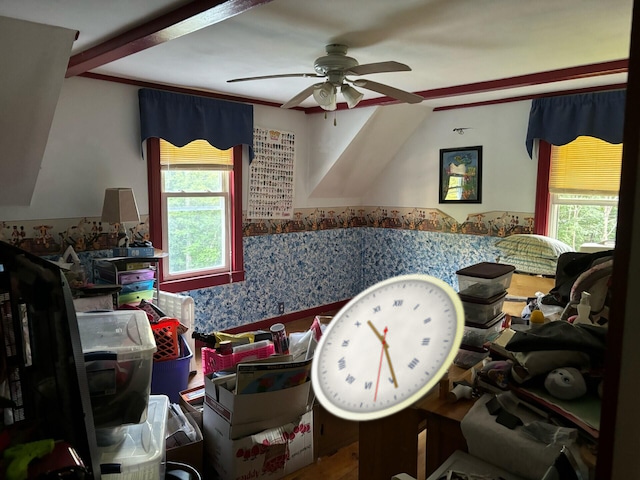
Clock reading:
{"hour": 10, "minute": 24, "second": 28}
